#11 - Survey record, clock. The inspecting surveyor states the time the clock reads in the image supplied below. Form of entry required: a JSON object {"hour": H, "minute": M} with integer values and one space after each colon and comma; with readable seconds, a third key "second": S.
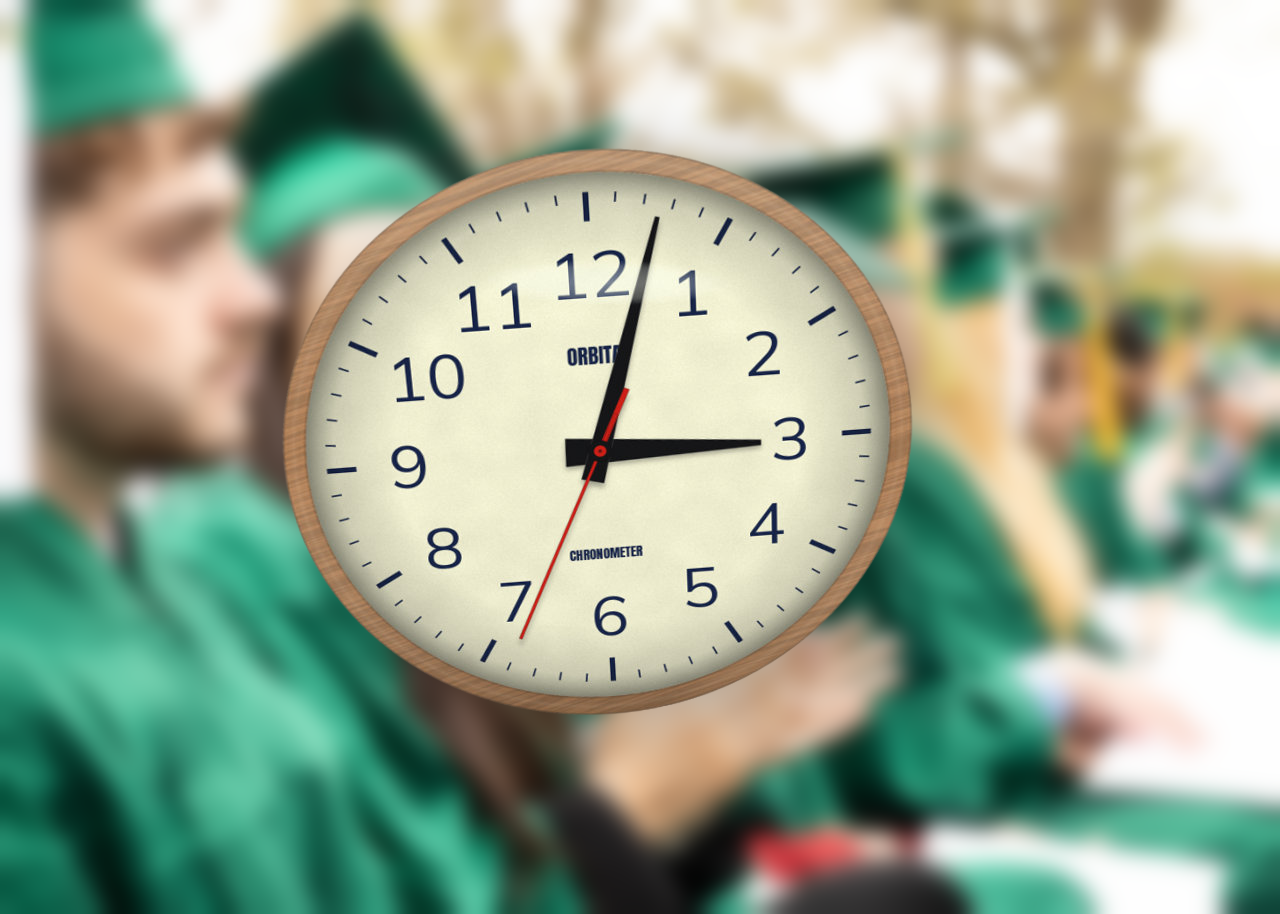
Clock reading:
{"hour": 3, "minute": 2, "second": 34}
